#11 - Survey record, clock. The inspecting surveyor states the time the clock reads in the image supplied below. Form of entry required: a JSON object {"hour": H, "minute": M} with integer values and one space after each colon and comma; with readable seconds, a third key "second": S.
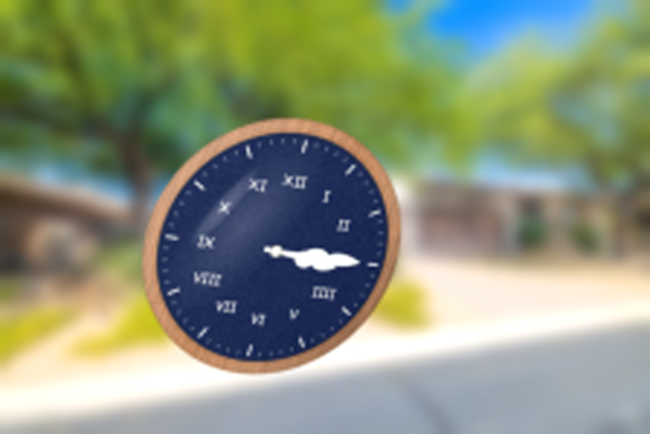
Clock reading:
{"hour": 3, "minute": 15}
